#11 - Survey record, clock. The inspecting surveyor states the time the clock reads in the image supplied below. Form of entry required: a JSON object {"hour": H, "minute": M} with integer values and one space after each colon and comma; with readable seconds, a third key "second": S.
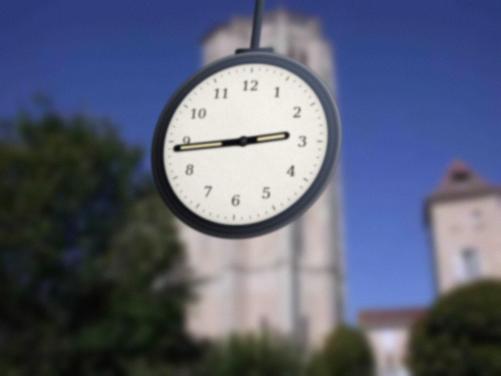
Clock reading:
{"hour": 2, "minute": 44}
